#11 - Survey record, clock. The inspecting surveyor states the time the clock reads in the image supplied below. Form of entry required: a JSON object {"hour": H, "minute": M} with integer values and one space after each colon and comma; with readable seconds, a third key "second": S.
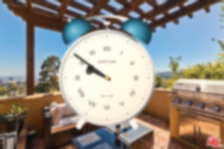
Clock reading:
{"hour": 9, "minute": 51}
